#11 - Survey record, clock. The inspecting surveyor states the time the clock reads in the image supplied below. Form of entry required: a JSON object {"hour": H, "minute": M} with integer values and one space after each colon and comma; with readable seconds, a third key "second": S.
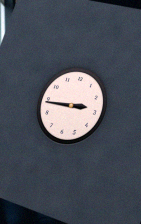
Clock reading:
{"hour": 2, "minute": 44}
